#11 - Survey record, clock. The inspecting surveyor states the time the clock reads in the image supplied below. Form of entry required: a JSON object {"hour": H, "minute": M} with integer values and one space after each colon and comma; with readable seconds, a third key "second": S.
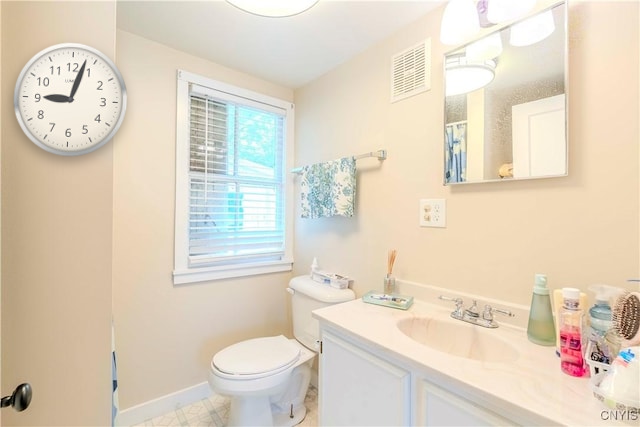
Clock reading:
{"hour": 9, "minute": 3}
